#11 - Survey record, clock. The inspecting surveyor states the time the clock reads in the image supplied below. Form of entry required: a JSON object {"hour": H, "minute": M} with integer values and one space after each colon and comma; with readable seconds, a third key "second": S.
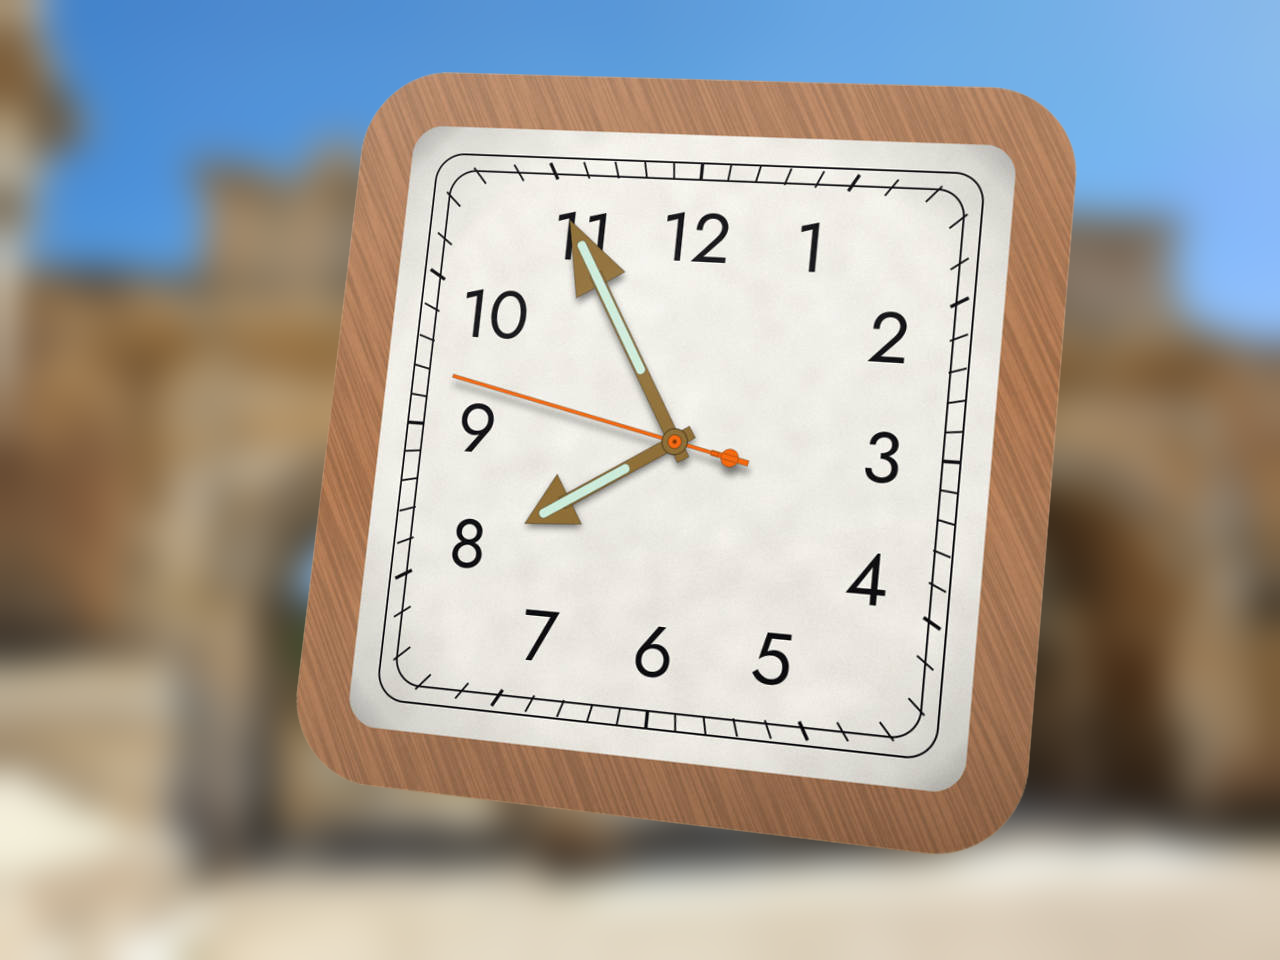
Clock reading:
{"hour": 7, "minute": 54, "second": 47}
